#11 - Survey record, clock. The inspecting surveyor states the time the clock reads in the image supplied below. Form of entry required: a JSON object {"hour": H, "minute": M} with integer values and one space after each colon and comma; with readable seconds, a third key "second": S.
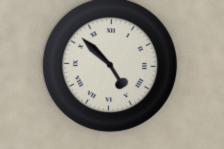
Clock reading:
{"hour": 4, "minute": 52}
